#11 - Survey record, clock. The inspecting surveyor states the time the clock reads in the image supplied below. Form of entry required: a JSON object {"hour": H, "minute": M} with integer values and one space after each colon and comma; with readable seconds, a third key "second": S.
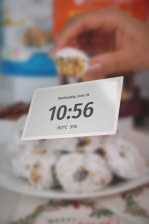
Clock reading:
{"hour": 10, "minute": 56}
